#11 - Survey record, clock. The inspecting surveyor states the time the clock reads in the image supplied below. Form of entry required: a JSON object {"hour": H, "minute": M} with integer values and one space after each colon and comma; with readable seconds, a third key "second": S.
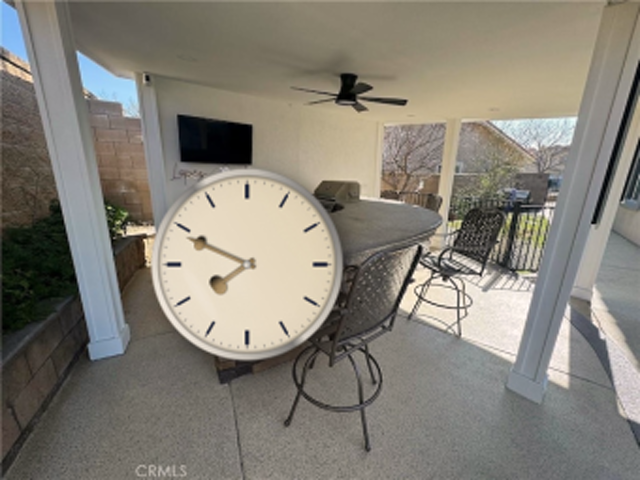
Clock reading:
{"hour": 7, "minute": 49}
